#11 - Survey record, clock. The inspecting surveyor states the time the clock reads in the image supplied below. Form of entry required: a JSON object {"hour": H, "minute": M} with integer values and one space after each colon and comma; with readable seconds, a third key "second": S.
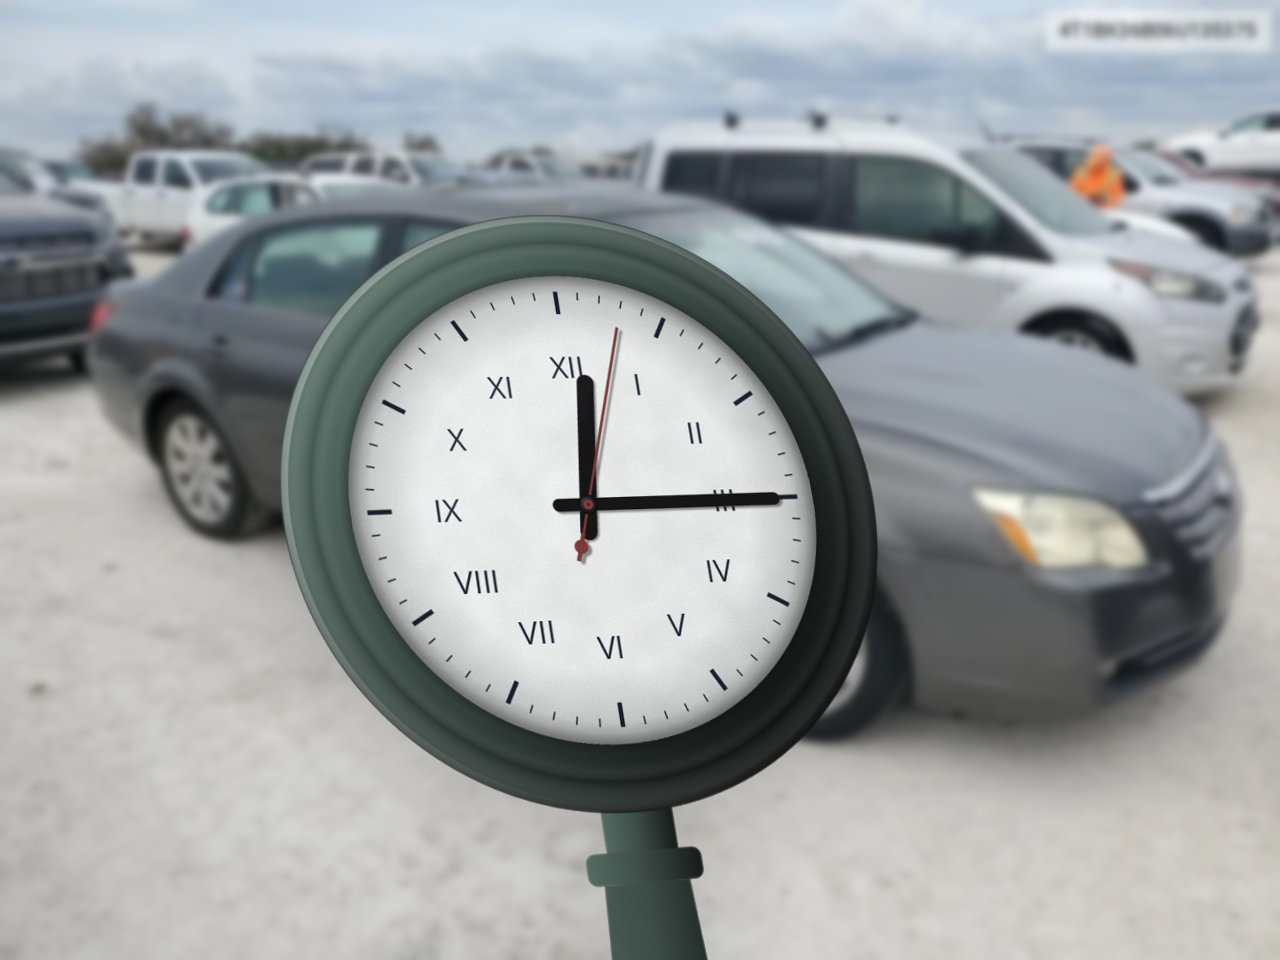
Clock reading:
{"hour": 12, "minute": 15, "second": 3}
